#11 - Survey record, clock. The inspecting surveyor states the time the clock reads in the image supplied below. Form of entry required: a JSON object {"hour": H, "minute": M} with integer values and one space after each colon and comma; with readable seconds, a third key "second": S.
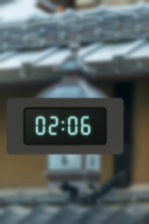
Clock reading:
{"hour": 2, "minute": 6}
